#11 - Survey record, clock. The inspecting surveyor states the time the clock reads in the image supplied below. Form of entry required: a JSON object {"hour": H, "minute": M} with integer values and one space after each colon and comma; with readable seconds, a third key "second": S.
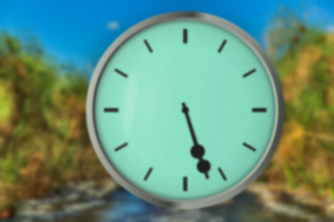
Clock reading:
{"hour": 5, "minute": 27}
